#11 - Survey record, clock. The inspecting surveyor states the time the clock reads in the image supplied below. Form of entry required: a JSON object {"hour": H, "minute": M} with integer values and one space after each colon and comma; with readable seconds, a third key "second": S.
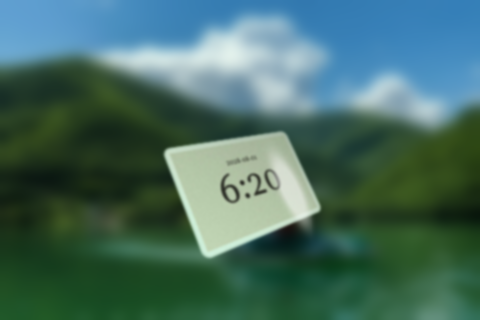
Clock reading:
{"hour": 6, "minute": 20}
